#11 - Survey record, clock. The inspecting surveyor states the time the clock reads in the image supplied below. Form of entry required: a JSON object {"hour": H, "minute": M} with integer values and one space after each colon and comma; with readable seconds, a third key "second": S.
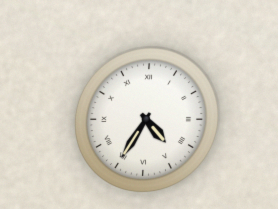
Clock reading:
{"hour": 4, "minute": 35}
